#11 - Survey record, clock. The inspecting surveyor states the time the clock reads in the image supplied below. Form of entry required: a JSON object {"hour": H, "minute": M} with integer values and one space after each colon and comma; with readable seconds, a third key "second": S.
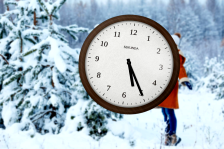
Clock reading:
{"hour": 5, "minute": 25}
